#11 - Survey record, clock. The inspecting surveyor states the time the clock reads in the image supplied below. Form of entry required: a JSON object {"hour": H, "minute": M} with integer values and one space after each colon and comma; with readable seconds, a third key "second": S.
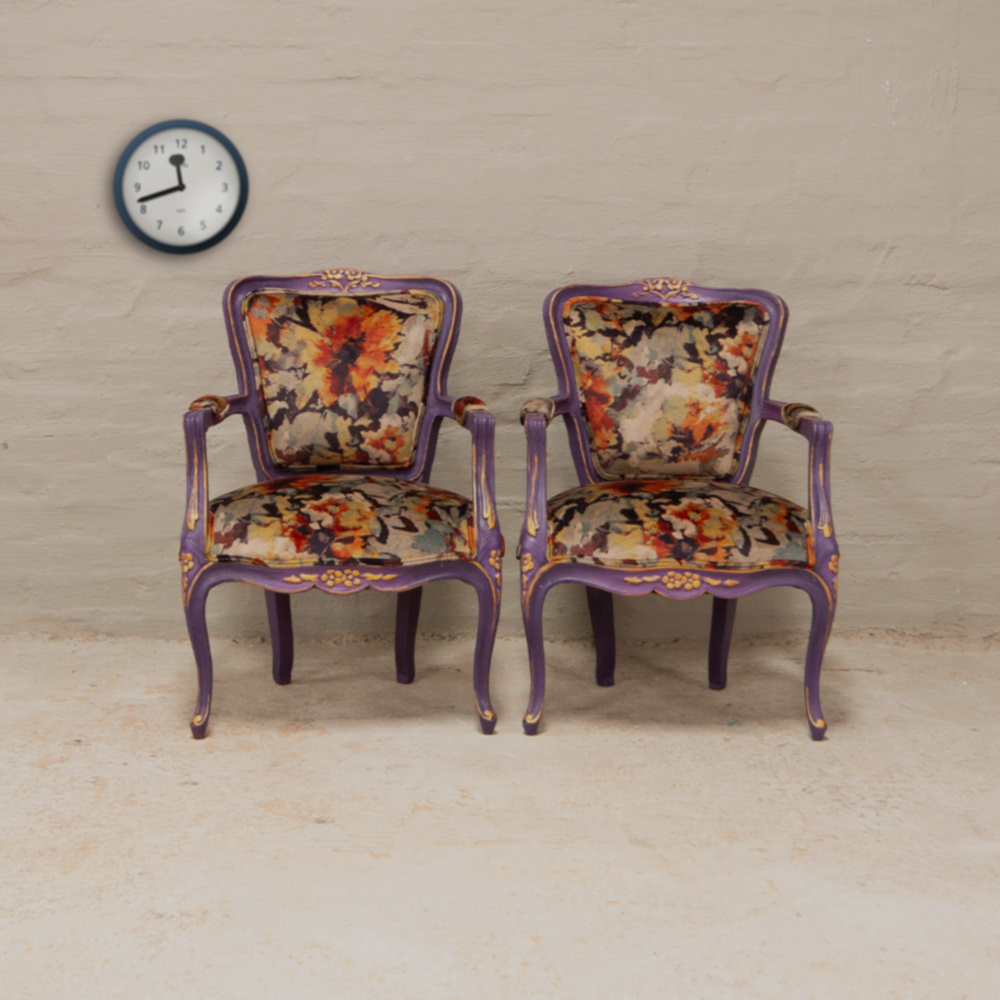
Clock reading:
{"hour": 11, "minute": 42}
